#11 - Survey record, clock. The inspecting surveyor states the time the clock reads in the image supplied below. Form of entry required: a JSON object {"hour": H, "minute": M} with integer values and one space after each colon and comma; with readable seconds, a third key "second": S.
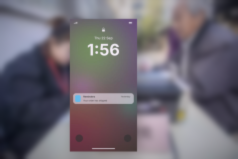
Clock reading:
{"hour": 1, "minute": 56}
